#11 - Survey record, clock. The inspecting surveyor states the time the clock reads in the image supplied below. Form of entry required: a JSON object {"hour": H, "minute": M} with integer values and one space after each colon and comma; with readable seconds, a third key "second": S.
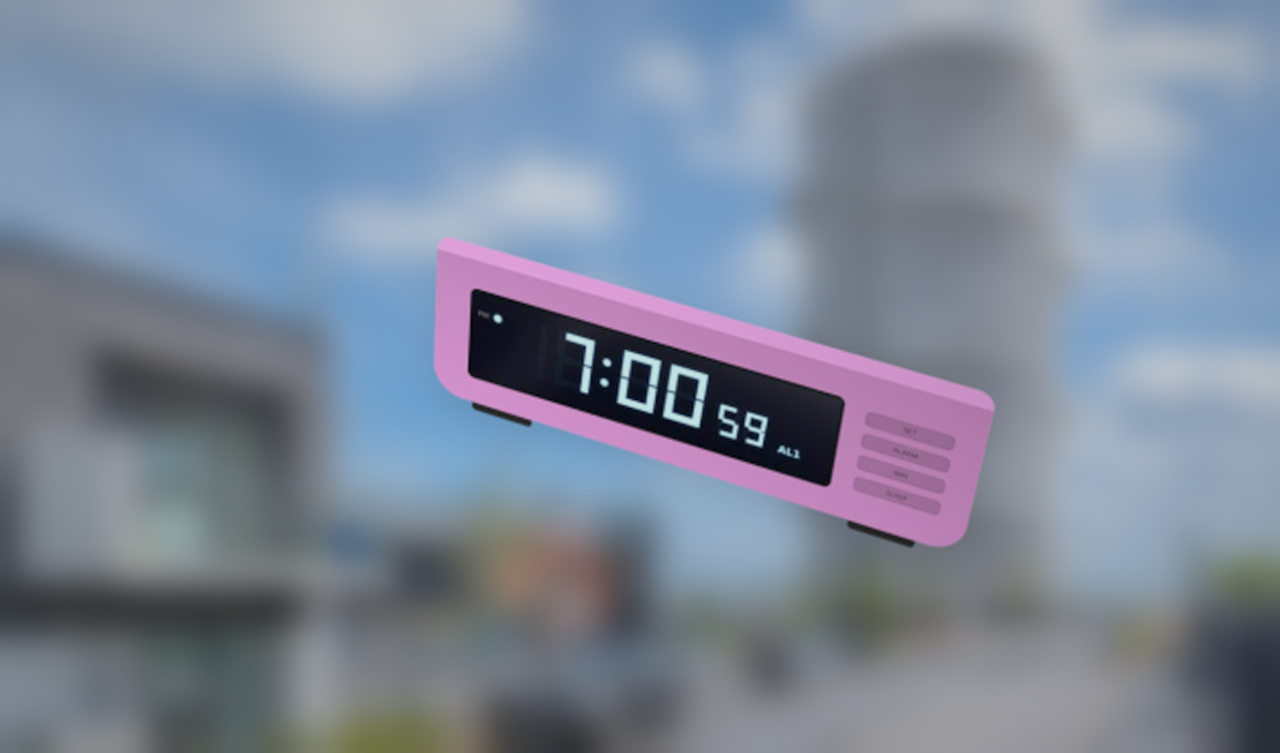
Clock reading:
{"hour": 7, "minute": 0, "second": 59}
